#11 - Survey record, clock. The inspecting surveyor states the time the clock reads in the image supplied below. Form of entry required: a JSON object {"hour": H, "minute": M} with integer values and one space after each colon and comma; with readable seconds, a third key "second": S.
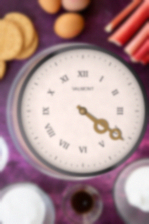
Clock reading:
{"hour": 4, "minute": 21}
